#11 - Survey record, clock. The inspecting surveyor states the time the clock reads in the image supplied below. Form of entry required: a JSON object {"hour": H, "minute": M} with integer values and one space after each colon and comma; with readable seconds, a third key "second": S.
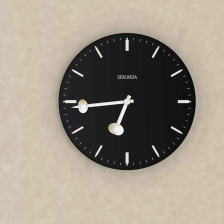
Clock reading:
{"hour": 6, "minute": 44}
